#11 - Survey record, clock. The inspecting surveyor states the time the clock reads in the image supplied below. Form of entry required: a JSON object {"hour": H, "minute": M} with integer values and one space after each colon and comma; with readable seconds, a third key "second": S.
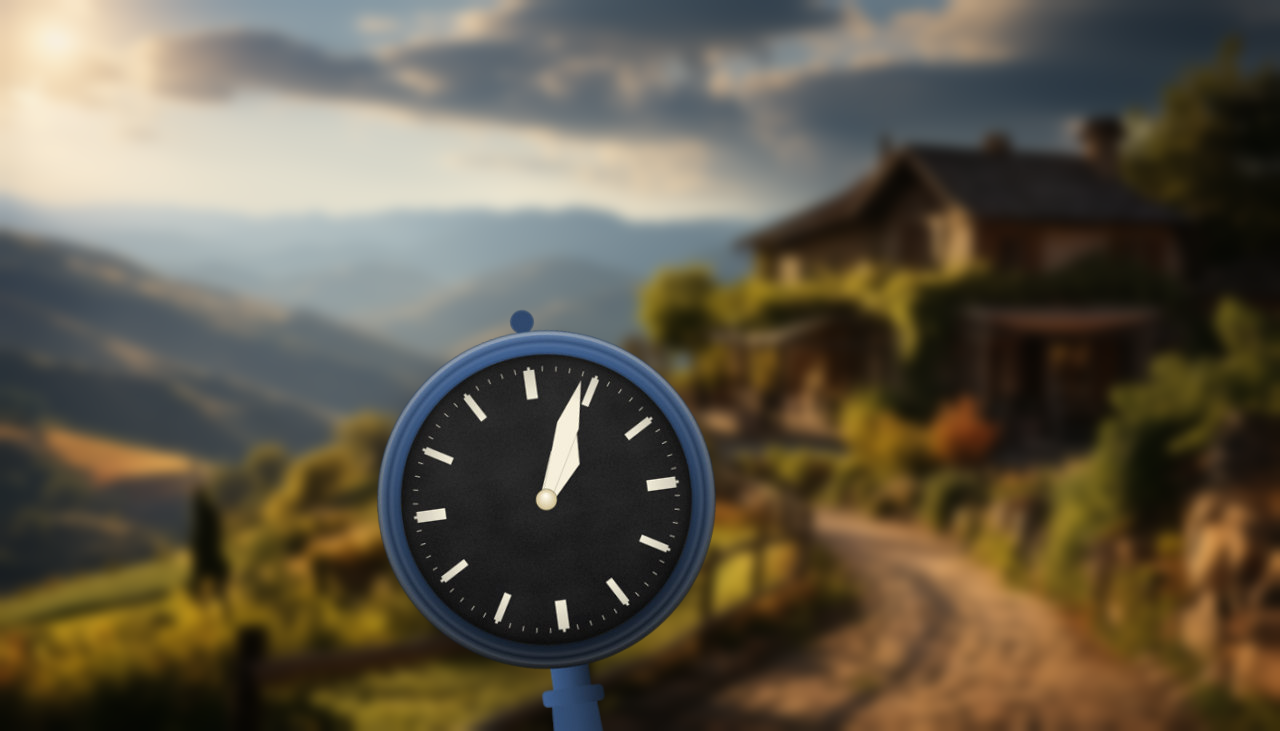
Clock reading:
{"hour": 1, "minute": 4}
